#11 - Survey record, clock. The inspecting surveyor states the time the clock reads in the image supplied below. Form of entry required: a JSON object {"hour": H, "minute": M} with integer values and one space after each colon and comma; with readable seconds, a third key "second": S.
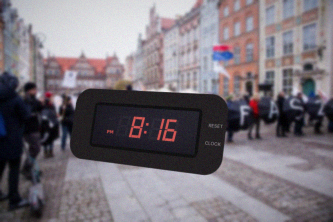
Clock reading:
{"hour": 8, "minute": 16}
